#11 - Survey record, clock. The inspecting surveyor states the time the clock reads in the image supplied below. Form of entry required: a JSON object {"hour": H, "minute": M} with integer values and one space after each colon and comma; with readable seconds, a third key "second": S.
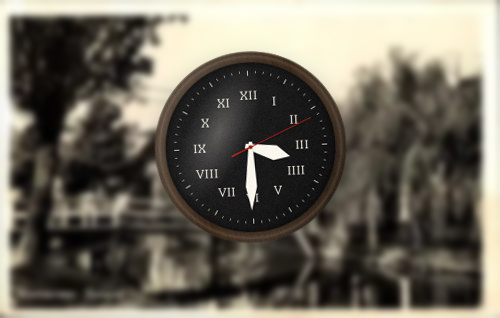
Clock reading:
{"hour": 3, "minute": 30, "second": 11}
